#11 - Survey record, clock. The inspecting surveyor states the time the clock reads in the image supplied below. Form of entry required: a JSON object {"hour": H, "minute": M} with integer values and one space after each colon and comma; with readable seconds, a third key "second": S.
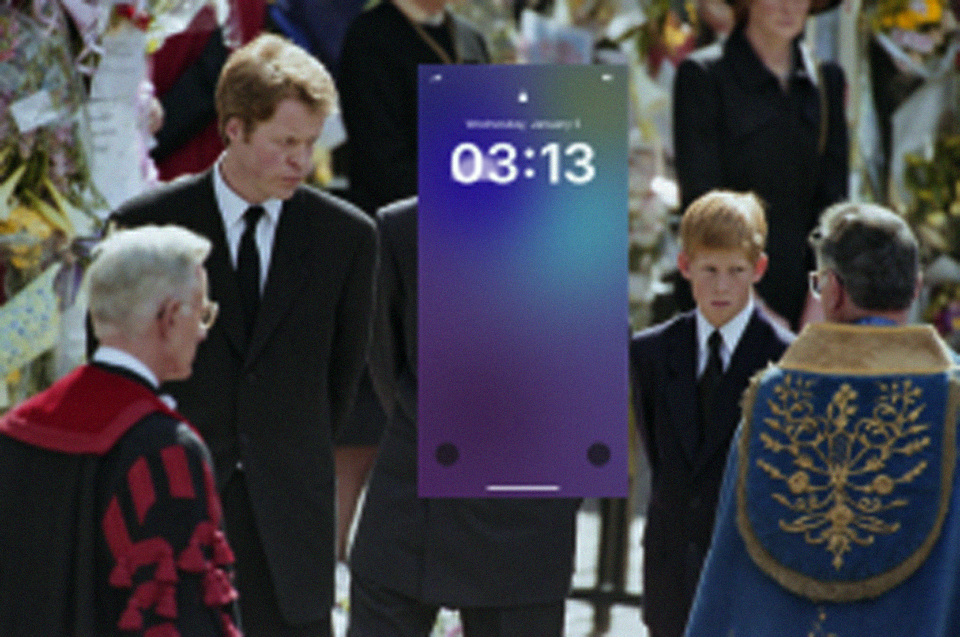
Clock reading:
{"hour": 3, "minute": 13}
